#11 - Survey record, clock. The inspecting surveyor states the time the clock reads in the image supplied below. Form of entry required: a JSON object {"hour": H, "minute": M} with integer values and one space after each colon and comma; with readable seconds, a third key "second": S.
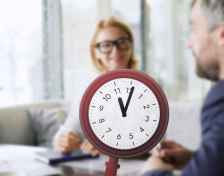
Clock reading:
{"hour": 11, "minute": 1}
